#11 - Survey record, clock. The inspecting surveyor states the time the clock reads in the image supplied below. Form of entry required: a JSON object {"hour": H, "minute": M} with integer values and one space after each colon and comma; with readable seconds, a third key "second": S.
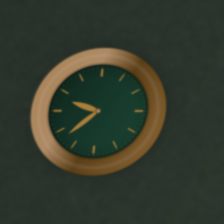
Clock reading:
{"hour": 9, "minute": 38}
